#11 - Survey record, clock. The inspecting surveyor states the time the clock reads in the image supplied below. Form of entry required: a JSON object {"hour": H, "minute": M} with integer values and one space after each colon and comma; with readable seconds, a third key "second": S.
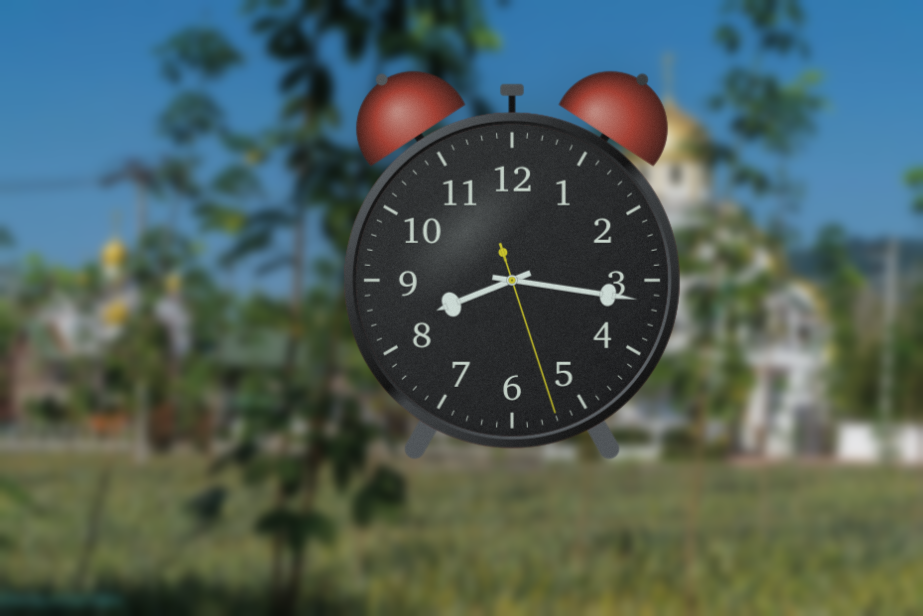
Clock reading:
{"hour": 8, "minute": 16, "second": 27}
